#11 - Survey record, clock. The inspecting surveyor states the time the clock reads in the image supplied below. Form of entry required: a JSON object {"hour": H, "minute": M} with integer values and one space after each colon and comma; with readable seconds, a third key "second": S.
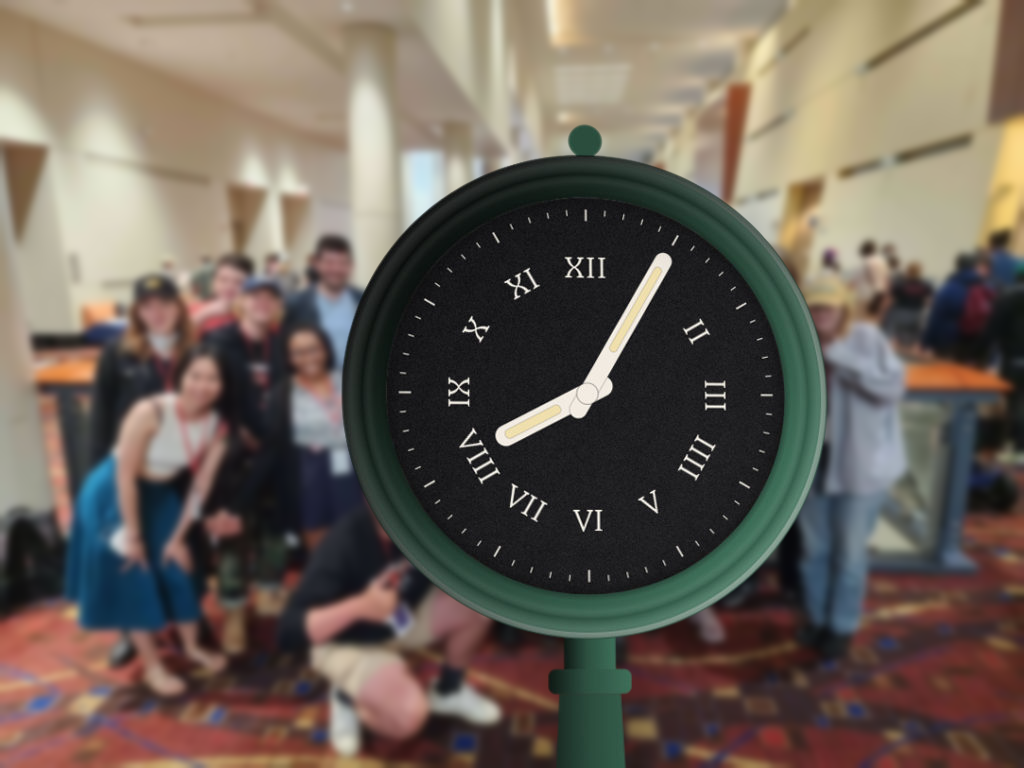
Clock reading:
{"hour": 8, "minute": 5}
